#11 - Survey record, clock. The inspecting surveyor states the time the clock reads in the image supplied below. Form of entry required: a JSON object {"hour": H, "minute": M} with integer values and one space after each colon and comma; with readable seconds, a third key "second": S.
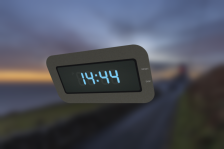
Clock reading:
{"hour": 14, "minute": 44}
